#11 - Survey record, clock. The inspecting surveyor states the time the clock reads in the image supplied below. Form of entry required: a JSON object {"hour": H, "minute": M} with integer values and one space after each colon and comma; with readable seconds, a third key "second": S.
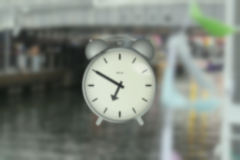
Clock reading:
{"hour": 6, "minute": 50}
